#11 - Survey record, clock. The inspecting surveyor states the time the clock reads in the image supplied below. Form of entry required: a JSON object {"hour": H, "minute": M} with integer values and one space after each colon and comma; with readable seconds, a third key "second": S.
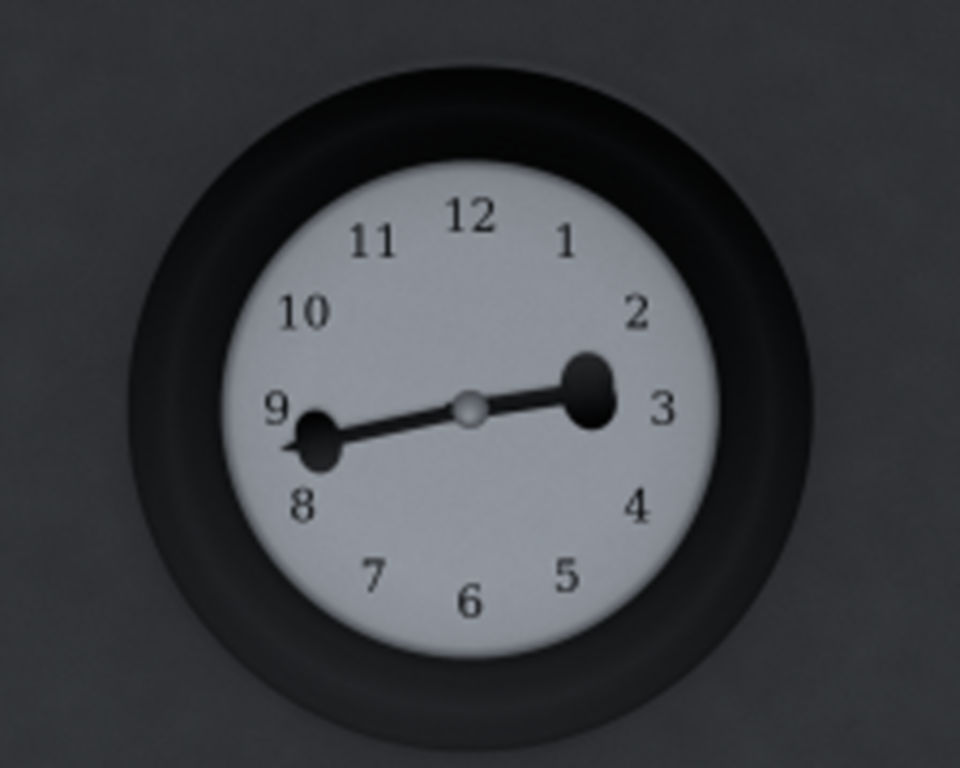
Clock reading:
{"hour": 2, "minute": 43}
